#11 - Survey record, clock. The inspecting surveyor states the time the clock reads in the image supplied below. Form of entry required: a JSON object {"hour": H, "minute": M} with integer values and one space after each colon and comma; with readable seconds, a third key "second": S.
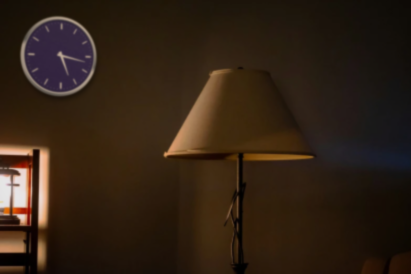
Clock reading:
{"hour": 5, "minute": 17}
